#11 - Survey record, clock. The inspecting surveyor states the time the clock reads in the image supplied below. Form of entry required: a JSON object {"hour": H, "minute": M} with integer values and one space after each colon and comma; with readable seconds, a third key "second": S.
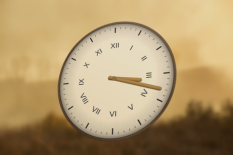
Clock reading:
{"hour": 3, "minute": 18}
